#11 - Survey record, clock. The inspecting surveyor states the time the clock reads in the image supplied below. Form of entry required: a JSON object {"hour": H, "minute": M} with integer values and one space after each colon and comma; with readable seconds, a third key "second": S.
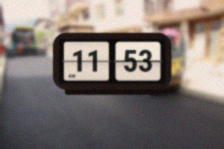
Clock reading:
{"hour": 11, "minute": 53}
